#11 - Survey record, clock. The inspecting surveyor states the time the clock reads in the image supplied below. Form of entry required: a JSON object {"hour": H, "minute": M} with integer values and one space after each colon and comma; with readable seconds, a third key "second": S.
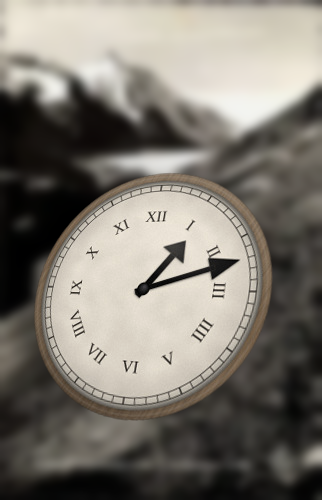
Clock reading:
{"hour": 1, "minute": 12}
